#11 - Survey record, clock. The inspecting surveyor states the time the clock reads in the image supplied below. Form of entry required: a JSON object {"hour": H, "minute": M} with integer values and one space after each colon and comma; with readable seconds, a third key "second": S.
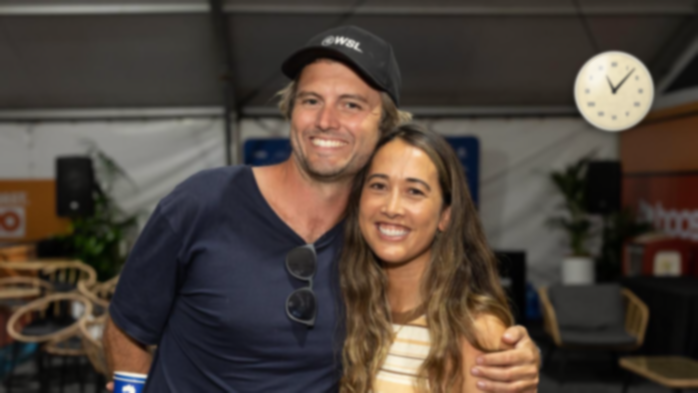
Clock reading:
{"hour": 11, "minute": 7}
